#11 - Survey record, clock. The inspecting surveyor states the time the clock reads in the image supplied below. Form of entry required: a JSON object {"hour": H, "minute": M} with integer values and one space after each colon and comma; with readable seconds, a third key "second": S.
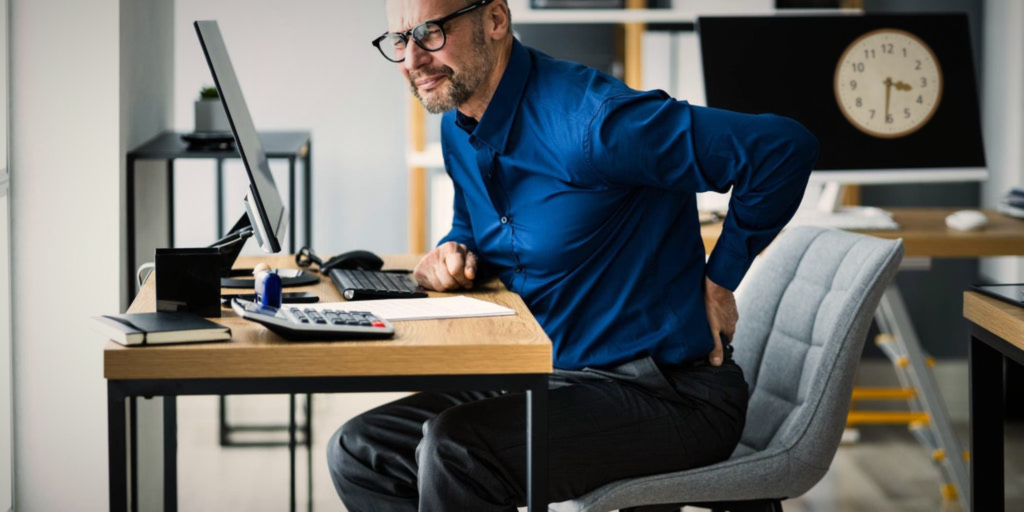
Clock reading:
{"hour": 3, "minute": 31}
